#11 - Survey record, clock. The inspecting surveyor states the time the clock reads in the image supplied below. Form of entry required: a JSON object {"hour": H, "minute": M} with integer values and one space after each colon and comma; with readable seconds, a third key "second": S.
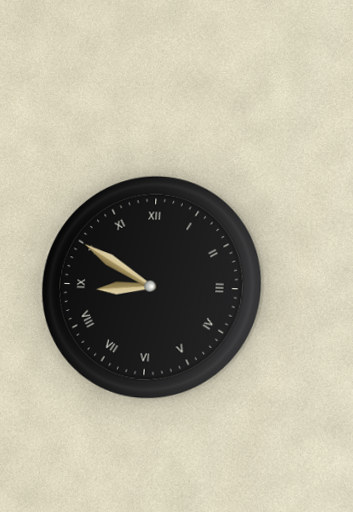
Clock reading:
{"hour": 8, "minute": 50}
